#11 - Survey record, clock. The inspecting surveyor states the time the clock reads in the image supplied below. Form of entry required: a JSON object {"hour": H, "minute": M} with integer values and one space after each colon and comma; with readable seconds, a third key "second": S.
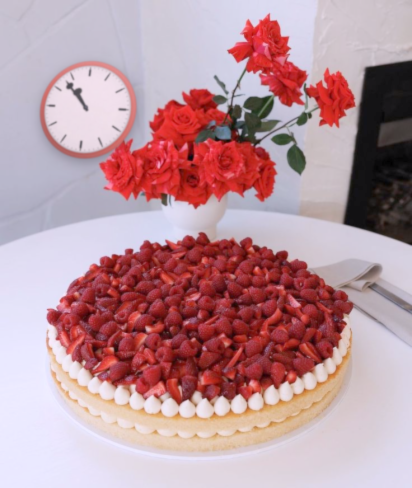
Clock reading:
{"hour": 10, "minute": 53}
